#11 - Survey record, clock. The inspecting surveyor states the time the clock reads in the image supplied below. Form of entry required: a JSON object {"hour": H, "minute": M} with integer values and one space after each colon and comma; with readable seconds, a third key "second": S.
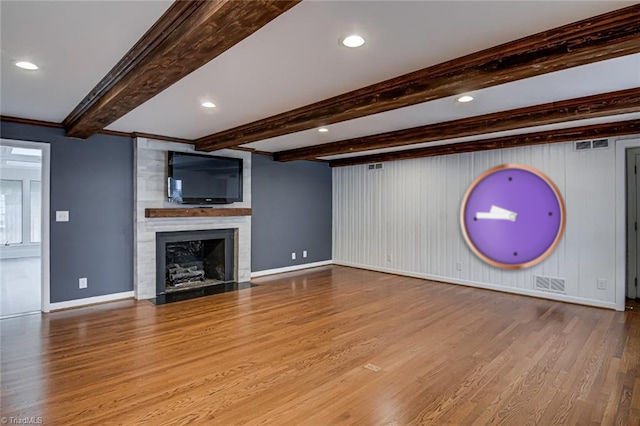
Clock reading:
{"hour": 9, "minute": 46}
